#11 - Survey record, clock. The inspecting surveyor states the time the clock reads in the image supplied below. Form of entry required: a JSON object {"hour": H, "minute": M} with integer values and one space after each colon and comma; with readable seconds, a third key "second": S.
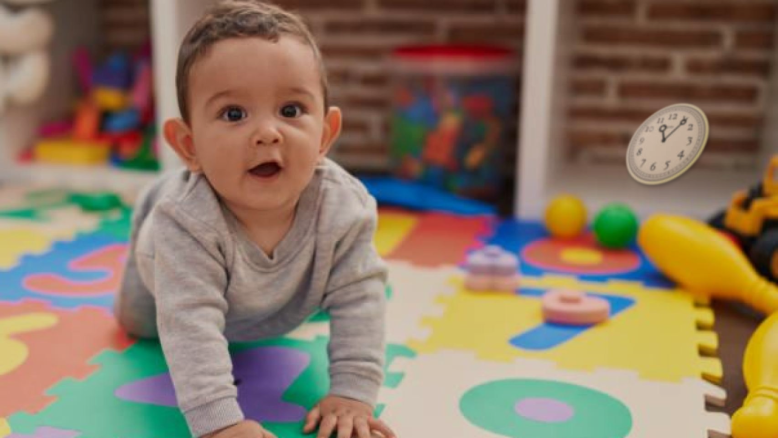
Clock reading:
{"hour": 11, "minute": 6}
